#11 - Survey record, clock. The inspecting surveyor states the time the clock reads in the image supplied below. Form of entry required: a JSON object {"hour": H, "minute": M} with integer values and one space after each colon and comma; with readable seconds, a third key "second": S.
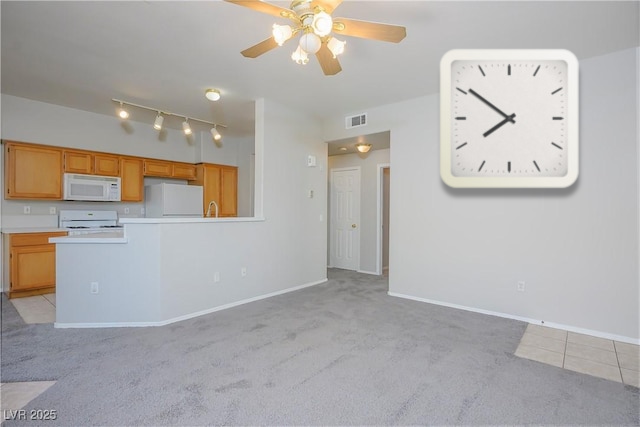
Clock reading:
{"hour": 7, "minute": 51}
